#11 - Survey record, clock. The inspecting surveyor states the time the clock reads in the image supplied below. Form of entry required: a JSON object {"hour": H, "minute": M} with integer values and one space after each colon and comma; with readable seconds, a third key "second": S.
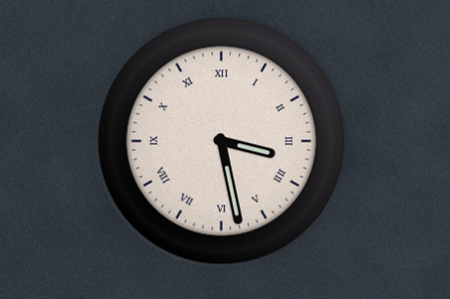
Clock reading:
{"hour": 3, "minute": 28}
